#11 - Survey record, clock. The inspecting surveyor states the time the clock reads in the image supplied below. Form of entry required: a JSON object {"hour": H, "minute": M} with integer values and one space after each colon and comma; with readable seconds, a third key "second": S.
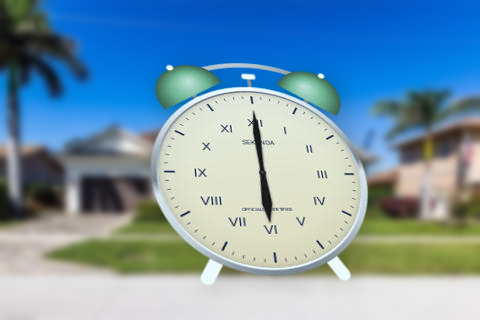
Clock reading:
{"hour": 6, "minute": 0}
